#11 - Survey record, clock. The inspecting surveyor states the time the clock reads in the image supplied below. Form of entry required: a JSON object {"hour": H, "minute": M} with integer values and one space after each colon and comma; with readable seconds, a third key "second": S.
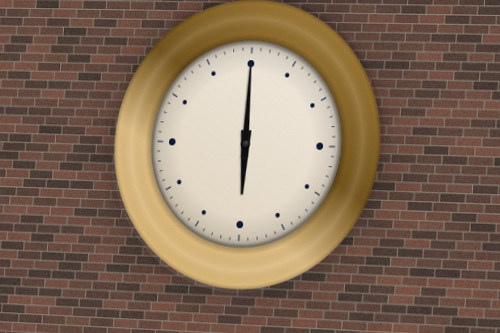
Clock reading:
{"hour": 6, "minute": 0}
